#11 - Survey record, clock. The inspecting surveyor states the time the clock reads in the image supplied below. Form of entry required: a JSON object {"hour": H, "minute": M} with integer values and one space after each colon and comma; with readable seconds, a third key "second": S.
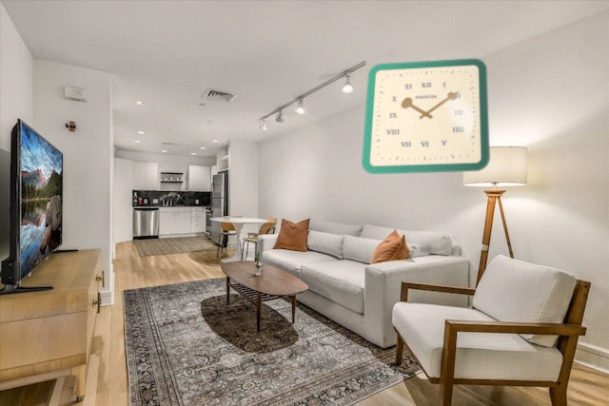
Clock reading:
{"hour": 10, "minute": 9}
